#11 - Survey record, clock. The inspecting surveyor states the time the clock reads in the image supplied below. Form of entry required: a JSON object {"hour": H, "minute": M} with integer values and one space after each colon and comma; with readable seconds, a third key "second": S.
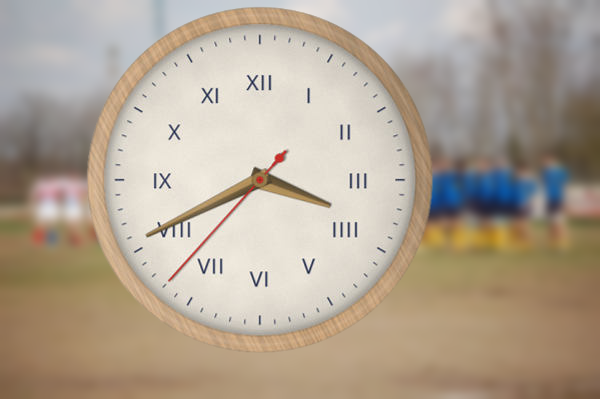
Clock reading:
{"hour": 3, "minute": 40, "second": 37}
